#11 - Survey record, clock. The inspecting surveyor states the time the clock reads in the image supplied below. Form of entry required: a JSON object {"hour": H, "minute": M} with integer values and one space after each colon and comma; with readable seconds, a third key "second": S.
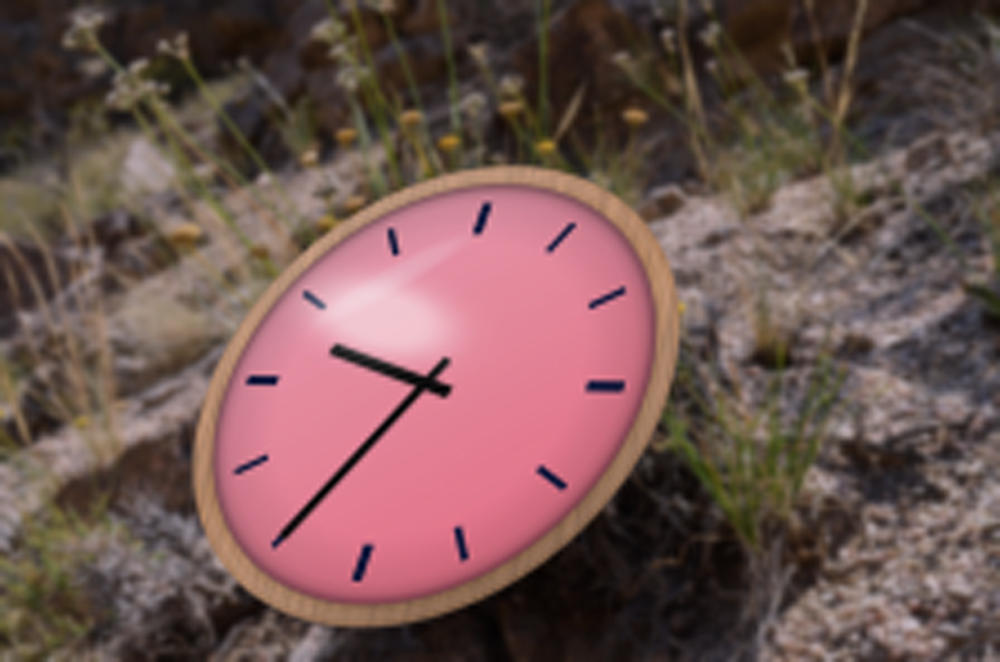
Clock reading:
{"hour": 9, "minute": 35}
